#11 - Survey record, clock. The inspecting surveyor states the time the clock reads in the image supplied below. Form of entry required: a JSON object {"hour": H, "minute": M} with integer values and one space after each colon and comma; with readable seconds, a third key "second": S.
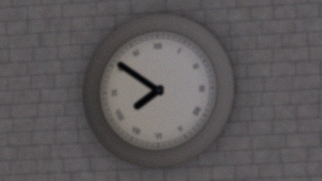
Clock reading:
{"hour": 7, "minute": 51}
